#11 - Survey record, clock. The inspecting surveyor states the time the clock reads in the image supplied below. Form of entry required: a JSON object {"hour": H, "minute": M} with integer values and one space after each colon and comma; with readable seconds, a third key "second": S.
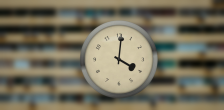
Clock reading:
{"hour": 4, "minute": 1}
